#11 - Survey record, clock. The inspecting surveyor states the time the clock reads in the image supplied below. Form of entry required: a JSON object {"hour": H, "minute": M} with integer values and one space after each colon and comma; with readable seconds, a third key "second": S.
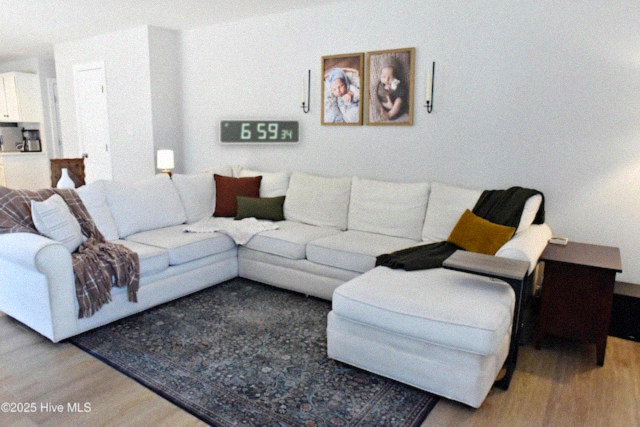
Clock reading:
{"hour": 6, "minute": 59}
